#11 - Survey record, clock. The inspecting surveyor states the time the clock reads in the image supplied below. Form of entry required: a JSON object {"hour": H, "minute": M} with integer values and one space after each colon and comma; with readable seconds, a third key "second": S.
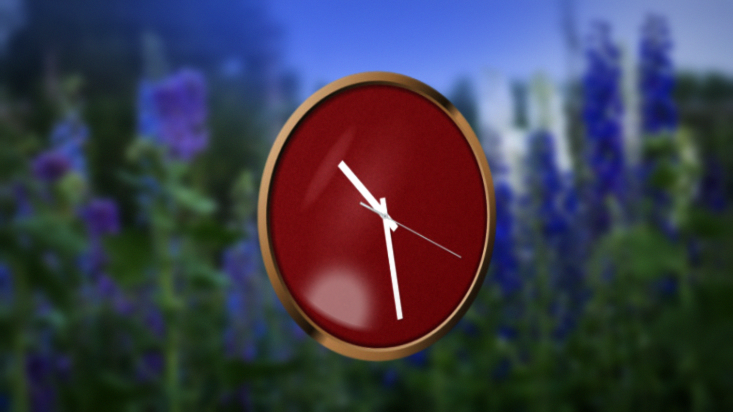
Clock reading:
{"hour": 10, "minute": 28, "second": 19}
